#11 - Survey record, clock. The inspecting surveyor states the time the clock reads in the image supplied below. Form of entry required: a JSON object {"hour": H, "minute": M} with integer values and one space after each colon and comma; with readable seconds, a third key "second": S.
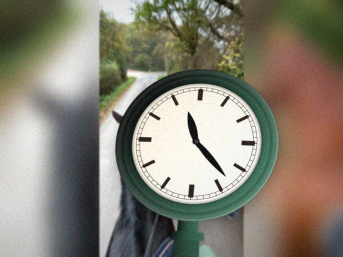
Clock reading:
{"hour": 11, "minute": 23}
